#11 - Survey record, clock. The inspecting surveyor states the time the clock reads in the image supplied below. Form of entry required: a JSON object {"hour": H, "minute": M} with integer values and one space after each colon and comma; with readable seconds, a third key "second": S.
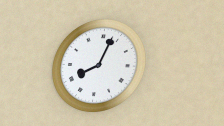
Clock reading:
{"hour": 8, "minute": 3}
